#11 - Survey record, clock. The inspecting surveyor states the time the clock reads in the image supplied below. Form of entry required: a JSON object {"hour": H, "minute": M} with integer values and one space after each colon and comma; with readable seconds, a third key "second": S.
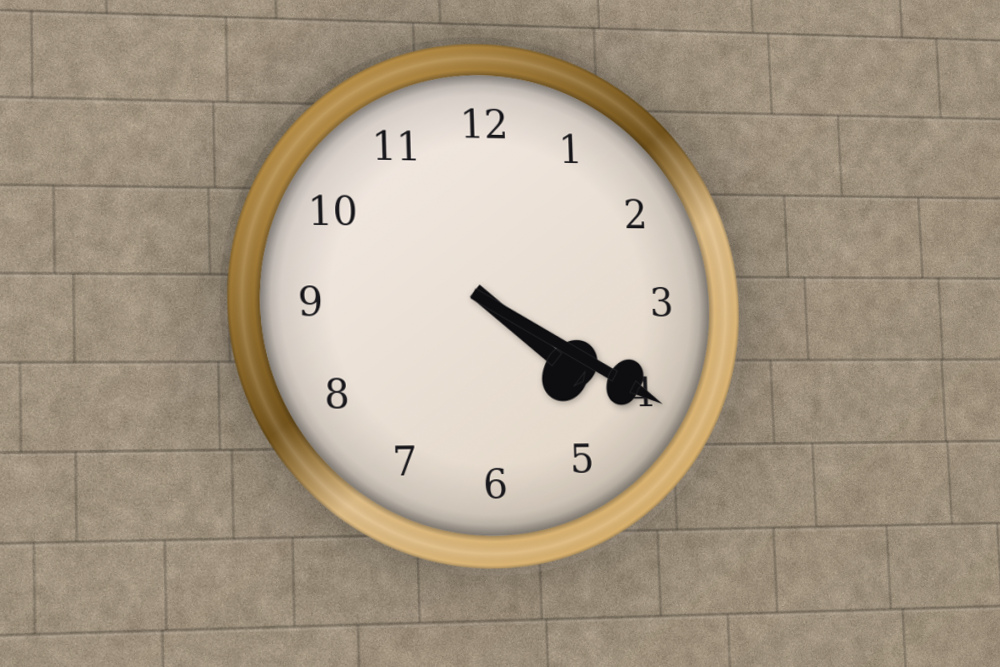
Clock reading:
{"hour": 4, "minute": 20}
